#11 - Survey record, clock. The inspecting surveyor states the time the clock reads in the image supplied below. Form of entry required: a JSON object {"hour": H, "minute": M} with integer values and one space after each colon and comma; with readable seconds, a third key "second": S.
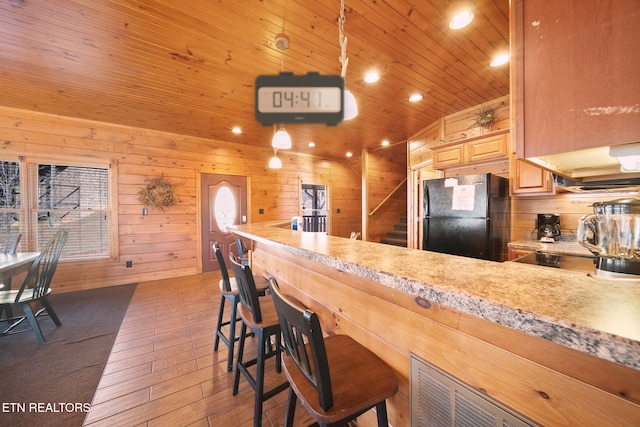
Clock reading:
{"hour": 4, "minute": 41}
